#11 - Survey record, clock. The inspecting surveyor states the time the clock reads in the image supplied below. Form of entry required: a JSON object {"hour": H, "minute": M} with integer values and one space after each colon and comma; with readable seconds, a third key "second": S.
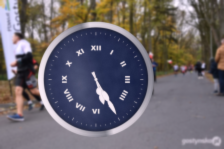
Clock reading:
{"hour": 5, "minute": 25}
